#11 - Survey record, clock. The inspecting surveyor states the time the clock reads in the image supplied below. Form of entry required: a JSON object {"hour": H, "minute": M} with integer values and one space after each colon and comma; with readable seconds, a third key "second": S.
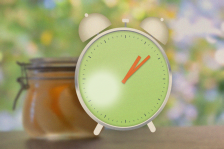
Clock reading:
{"hour": 1, "minute": 8}
